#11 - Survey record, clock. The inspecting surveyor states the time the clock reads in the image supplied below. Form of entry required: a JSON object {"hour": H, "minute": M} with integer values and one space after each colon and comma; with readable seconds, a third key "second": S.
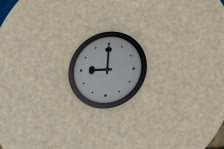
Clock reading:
{"hour": 9, "minute": 0}
